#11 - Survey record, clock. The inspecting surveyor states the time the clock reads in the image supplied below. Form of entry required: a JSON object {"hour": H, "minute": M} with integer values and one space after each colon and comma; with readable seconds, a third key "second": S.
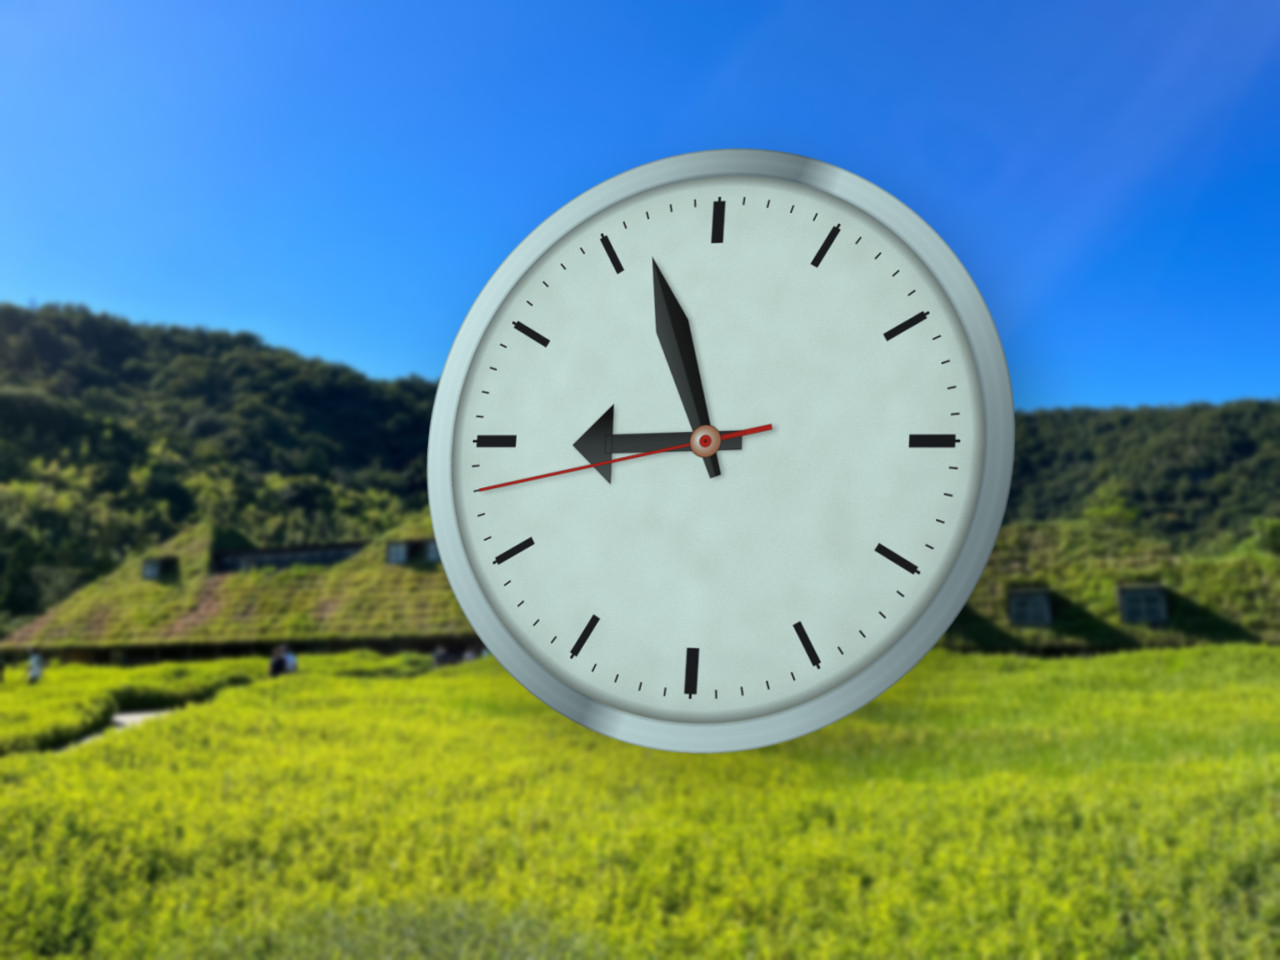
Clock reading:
{"hour": 8, "minute": 56, "second": 43}
